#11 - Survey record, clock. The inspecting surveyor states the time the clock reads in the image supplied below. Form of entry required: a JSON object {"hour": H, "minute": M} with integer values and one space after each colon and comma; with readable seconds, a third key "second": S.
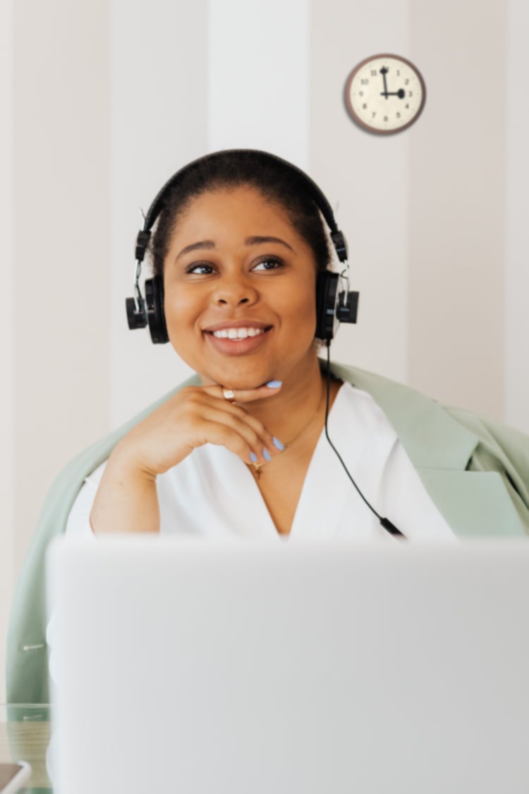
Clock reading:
{"hour": 2, "minute": 59}
